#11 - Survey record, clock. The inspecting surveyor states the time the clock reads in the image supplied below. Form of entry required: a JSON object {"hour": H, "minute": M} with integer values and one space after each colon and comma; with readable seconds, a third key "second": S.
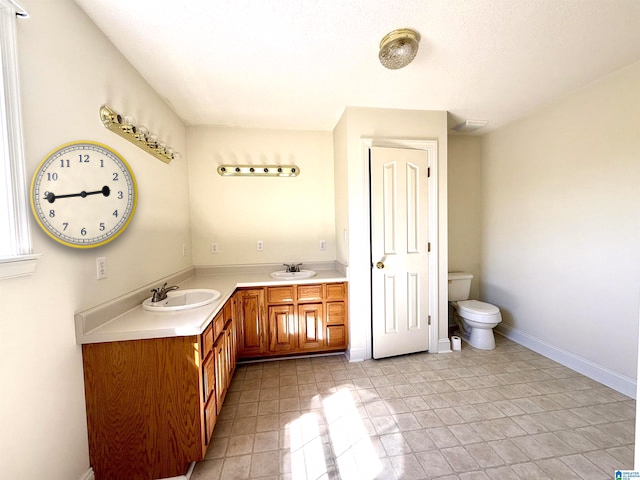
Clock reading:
{"hour": 2, "minute": 44}
